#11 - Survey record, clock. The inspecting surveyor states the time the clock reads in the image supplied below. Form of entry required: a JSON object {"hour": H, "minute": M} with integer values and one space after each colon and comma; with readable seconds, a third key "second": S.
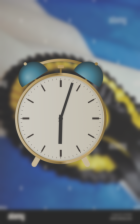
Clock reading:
{"hour": 6, "minute": 3}
